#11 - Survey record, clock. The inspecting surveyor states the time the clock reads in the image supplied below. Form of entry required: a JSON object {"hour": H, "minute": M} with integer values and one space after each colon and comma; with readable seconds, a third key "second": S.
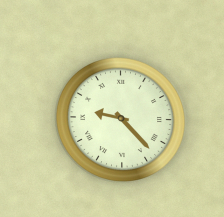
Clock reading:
{"hour": 9, "minute": 23}
